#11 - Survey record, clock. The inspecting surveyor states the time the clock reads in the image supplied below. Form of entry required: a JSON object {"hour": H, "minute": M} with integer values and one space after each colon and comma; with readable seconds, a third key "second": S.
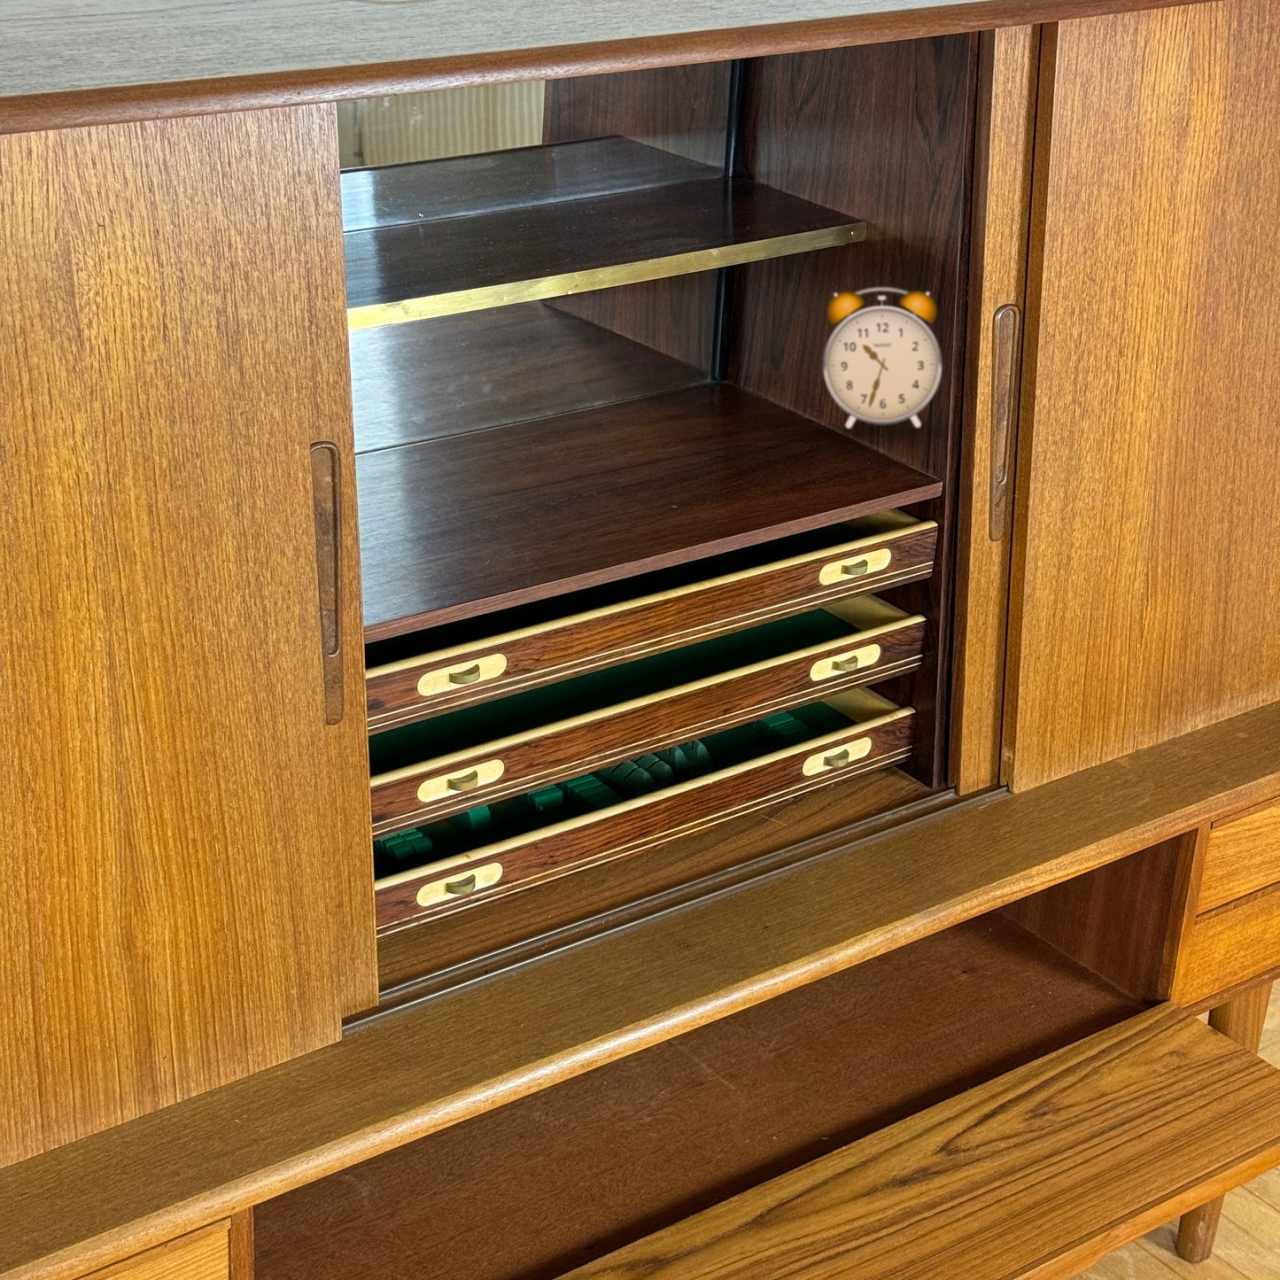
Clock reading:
{"hour": 10, "minute": 33}
